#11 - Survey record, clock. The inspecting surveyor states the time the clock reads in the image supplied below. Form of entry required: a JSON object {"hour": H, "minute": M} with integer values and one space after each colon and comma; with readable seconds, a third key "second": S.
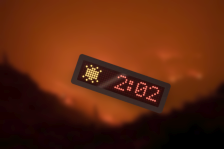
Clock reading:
{"hour": 2, "minute": 2}
